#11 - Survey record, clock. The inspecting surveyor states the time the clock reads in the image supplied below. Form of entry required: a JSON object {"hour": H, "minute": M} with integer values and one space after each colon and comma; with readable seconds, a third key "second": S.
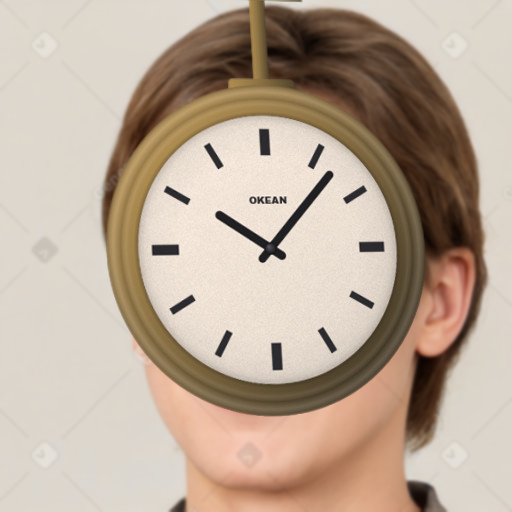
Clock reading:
{"hour": 10, "minute": 7}
